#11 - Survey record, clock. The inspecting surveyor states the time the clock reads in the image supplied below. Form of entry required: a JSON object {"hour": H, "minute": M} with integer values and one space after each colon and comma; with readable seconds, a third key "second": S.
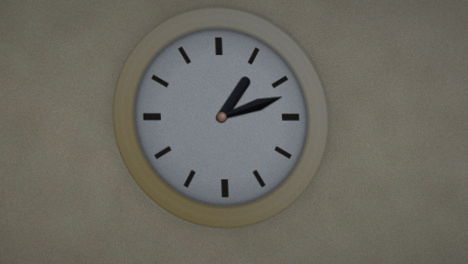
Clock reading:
{"hour": 1, "minute": 12}
